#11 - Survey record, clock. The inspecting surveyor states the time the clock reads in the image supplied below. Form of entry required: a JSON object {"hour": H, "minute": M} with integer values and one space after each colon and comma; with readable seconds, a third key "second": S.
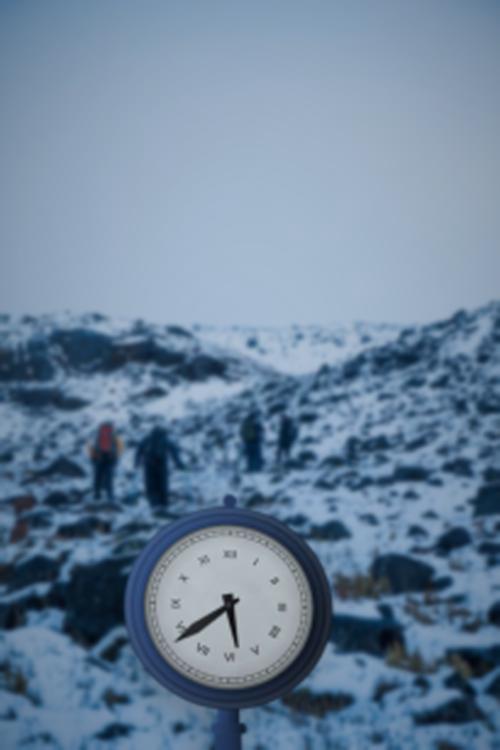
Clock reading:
{"hour": 5, "minute": 39}
